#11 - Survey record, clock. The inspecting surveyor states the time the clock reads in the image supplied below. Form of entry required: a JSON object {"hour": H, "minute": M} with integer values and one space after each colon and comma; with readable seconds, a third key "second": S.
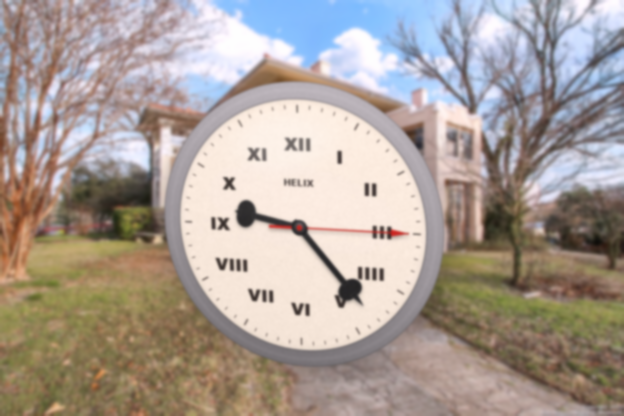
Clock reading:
{"hour": 9, "minute": 23, "second": 15}
